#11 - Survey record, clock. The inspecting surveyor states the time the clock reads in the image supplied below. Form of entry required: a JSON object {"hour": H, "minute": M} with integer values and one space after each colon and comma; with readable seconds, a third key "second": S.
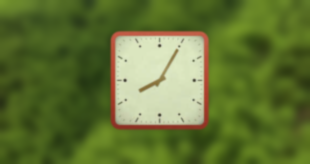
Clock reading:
{"hour": 8, "minute": 5}
